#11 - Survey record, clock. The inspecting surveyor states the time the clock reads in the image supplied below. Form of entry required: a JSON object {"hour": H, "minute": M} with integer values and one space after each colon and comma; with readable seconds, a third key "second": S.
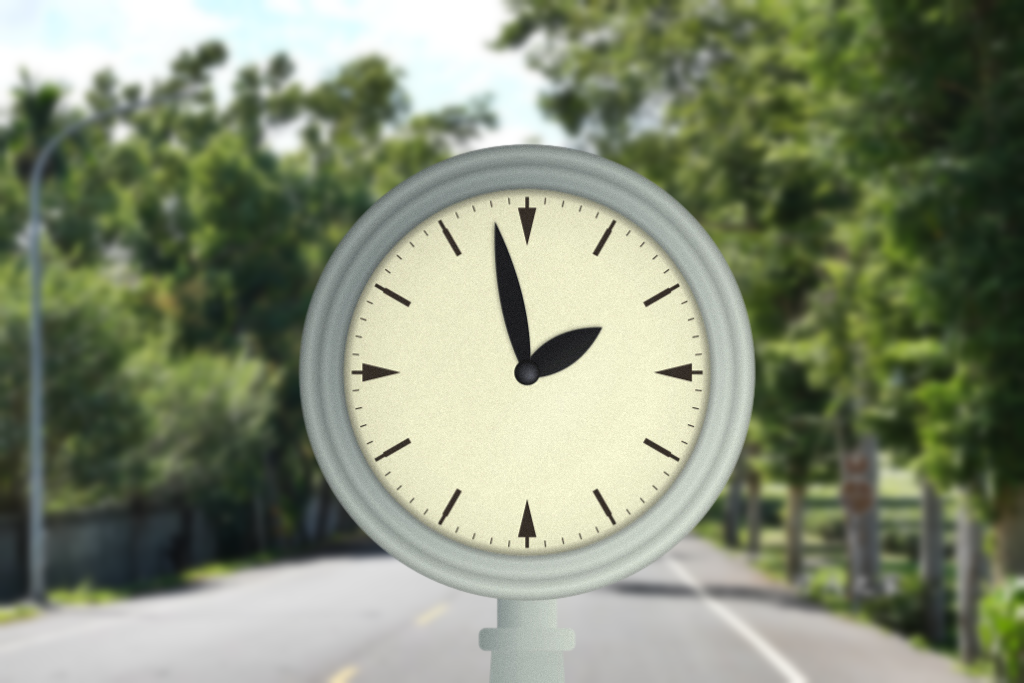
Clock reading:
{"hour": 1, "minute": 58}
